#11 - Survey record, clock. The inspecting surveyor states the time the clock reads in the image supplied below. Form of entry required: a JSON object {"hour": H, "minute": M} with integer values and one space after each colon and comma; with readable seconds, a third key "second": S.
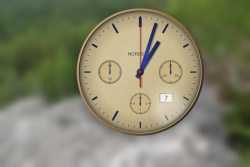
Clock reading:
{"hour": 1, "minute": 3}
